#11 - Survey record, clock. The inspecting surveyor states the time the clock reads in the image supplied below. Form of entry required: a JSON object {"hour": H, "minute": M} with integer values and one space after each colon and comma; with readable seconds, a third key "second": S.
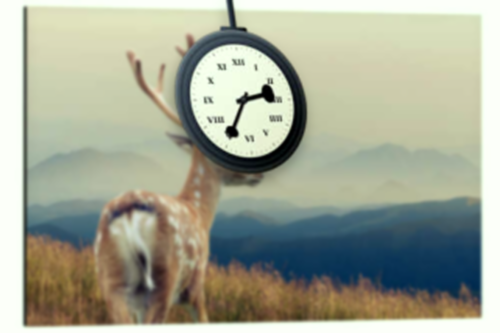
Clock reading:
{"hour": 2, "minute": 35}
